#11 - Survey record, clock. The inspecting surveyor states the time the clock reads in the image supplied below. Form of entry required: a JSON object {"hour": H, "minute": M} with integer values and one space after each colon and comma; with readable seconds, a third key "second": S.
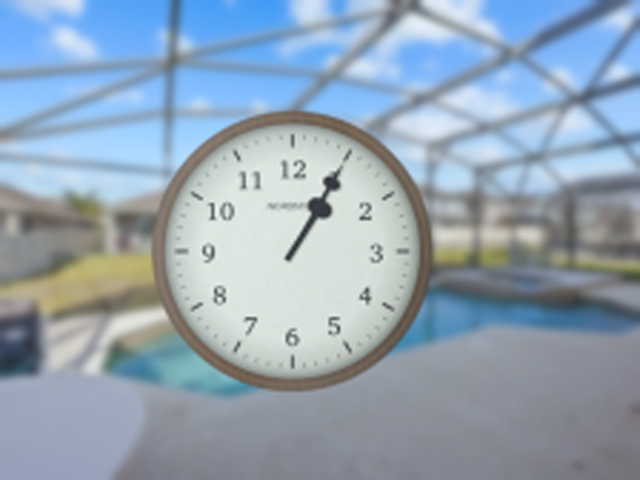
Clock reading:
{"hour": 1, "minute": 5}
